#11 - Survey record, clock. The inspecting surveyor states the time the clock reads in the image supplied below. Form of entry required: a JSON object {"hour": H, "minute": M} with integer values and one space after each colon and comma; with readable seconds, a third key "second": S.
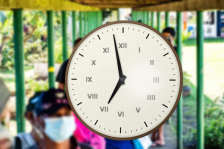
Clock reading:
{"hour": 6, "minute": 58}
